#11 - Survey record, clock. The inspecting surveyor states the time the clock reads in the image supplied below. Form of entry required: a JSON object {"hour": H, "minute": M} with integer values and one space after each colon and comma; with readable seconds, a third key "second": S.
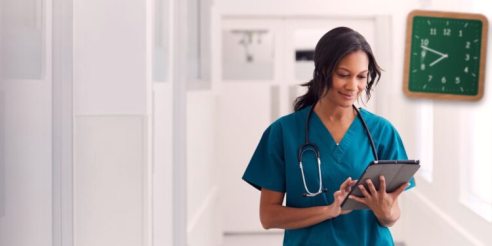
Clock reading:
{"hour": 7, "minute": 48}
